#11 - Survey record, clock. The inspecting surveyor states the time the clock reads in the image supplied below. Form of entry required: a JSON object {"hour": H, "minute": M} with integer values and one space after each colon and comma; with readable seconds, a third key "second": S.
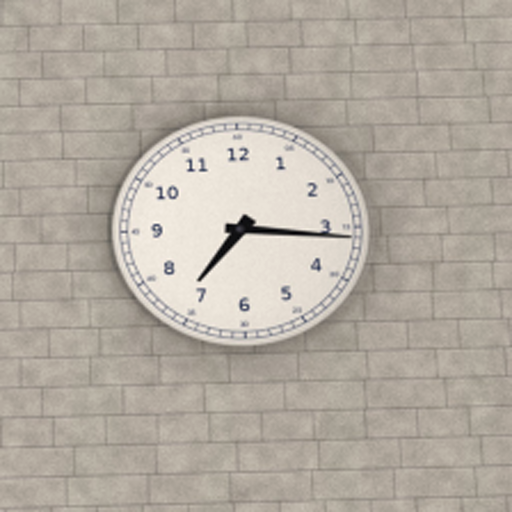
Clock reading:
{"hour": 7, "minute": 16}
